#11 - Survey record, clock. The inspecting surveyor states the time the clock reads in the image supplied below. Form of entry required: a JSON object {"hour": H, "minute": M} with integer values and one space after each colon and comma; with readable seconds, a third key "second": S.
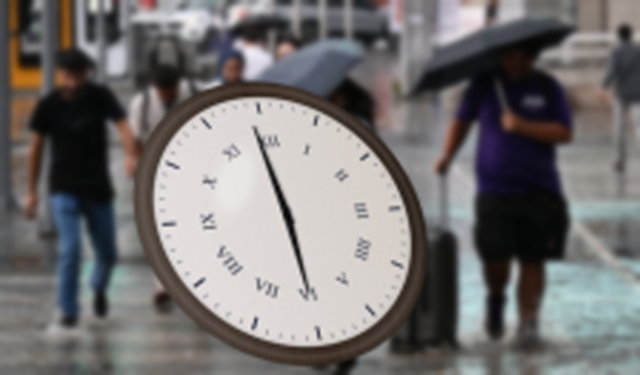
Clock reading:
{"hour": 5, "minute": 59}
